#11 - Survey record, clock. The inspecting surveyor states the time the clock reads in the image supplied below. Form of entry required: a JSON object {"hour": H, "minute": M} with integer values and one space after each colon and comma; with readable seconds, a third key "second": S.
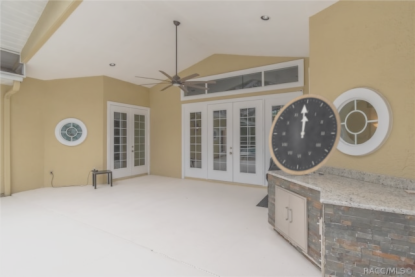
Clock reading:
{"hour": 11, "minute": 59}
